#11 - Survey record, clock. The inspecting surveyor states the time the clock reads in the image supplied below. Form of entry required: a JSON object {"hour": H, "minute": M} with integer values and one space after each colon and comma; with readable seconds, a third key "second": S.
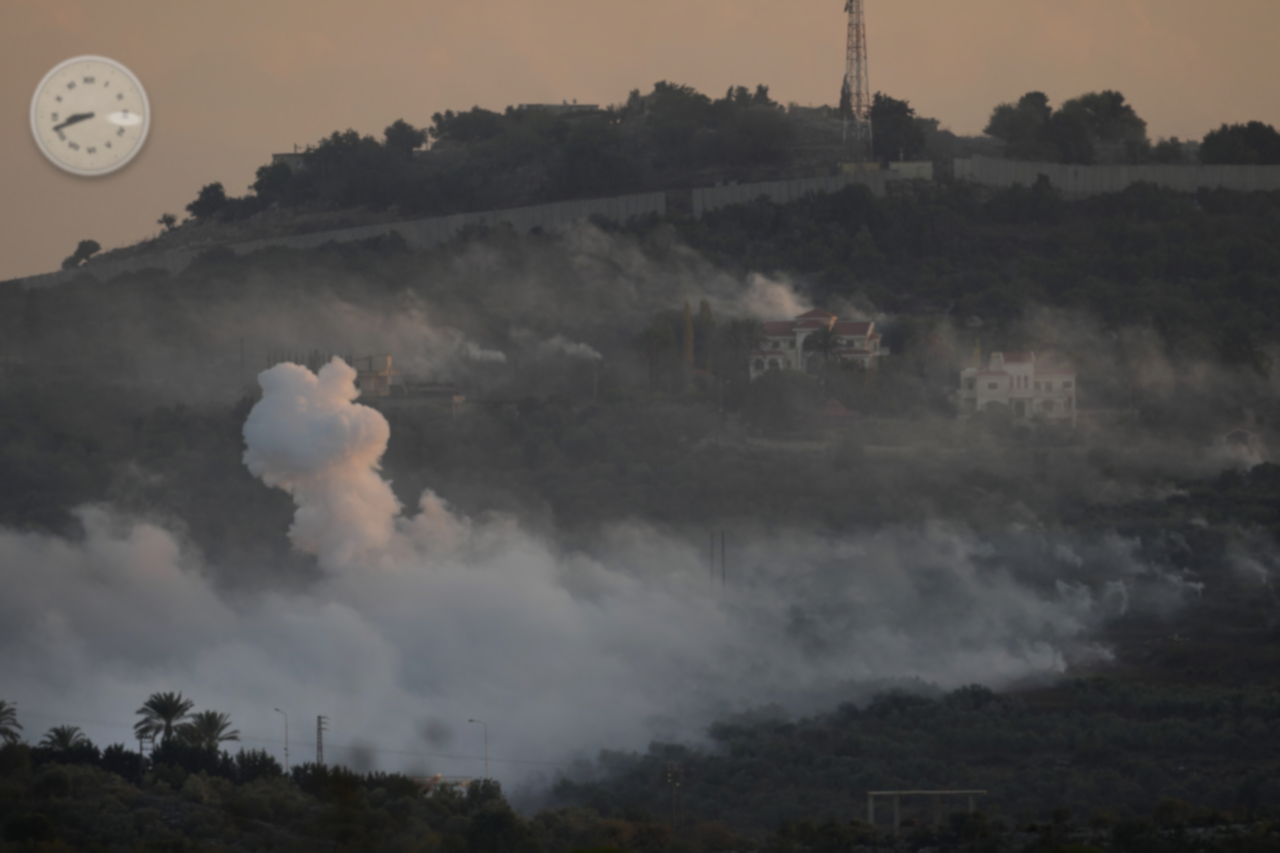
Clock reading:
{"hour": 8, "minute": 42}
